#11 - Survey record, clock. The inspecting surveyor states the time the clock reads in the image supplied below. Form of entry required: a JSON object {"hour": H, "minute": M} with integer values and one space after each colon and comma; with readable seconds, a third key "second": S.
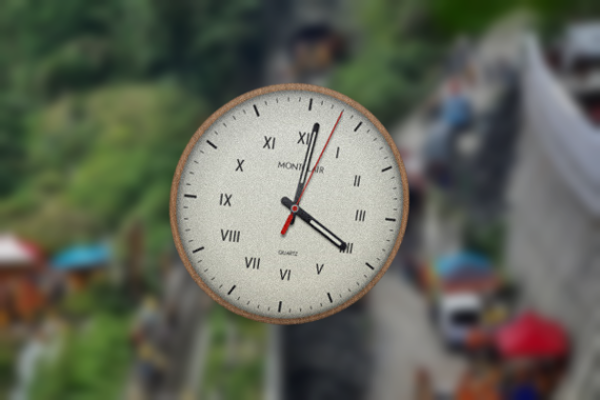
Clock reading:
{"hour": 4, "minute": 1, "second": 3}
